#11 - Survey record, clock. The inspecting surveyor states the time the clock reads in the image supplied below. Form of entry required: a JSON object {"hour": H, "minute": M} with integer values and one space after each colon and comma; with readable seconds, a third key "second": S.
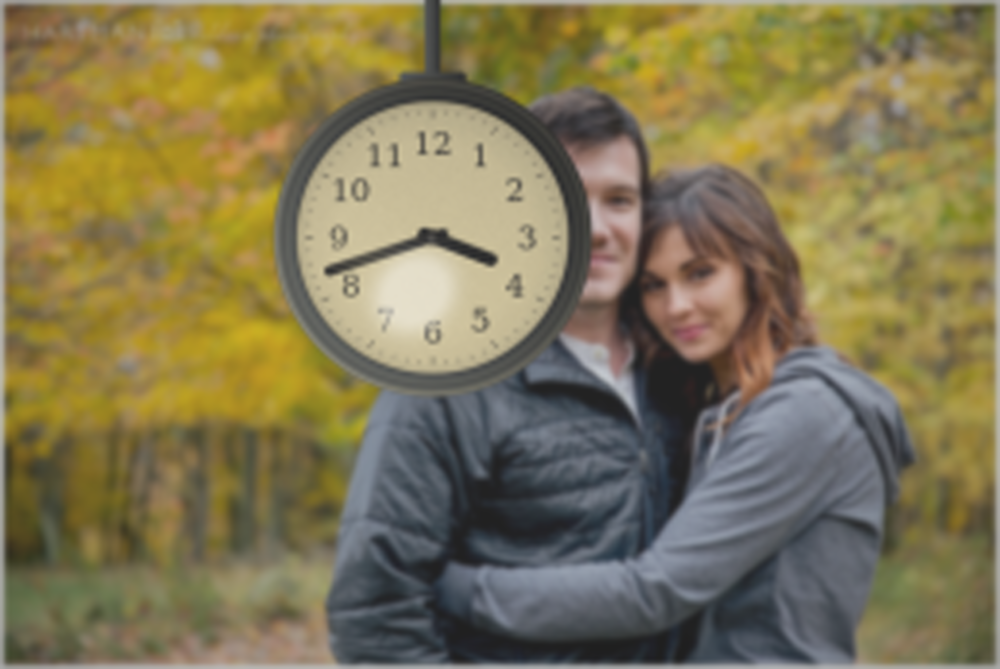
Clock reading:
{"hour": 3, "minute": 42}
